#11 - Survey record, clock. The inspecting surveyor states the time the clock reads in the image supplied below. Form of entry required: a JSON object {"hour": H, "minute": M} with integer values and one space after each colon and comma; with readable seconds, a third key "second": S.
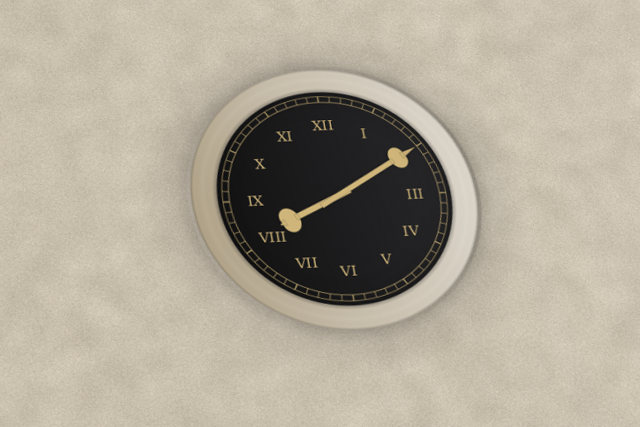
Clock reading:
{"hour": 8, "minute": 10}
